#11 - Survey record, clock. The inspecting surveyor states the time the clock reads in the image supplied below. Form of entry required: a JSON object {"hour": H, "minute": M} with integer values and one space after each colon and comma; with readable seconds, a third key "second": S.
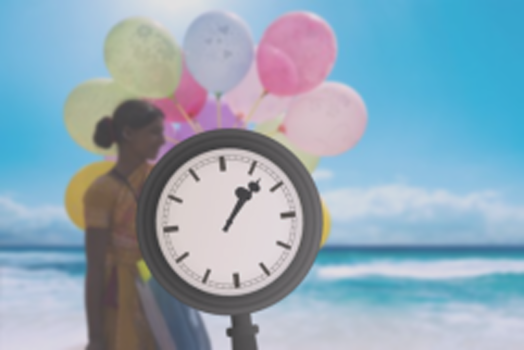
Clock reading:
{"hour": 1, "minute": 7}
